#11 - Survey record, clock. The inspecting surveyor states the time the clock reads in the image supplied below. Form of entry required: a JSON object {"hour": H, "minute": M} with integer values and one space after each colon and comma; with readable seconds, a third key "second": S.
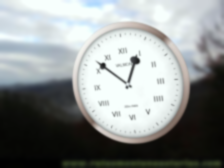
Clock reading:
{"hour": 12, "minute": 52}
